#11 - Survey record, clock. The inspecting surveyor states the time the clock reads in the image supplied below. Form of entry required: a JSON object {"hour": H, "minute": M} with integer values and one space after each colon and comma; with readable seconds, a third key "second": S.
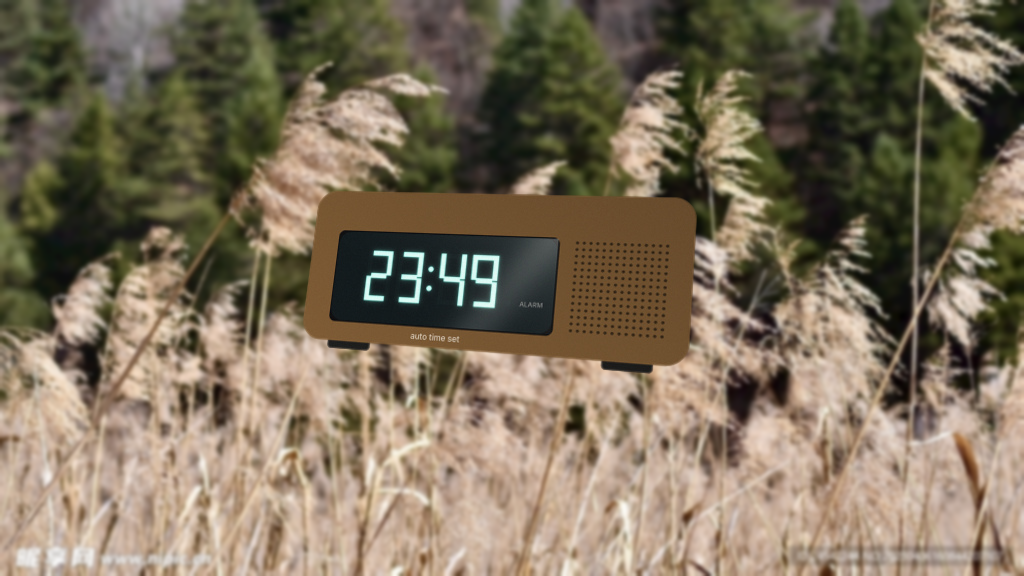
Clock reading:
{"hour": 23, "minute": 49}
